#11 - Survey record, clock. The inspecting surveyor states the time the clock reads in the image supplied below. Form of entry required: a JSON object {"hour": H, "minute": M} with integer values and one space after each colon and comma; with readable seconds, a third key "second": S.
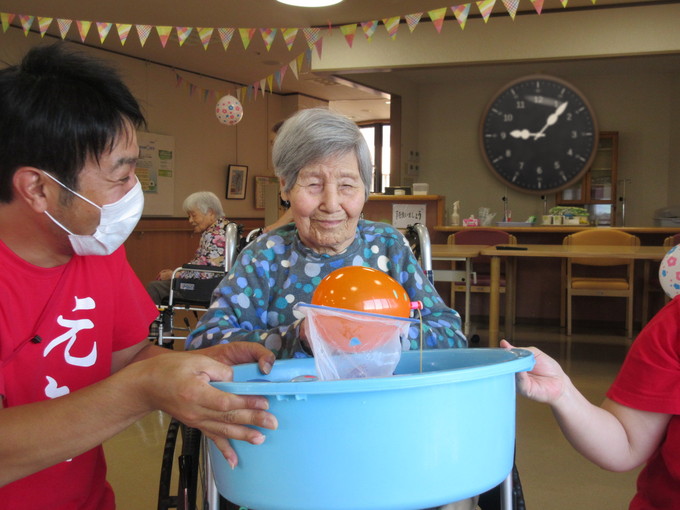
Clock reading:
{"hour": 9, "minute": 7}
